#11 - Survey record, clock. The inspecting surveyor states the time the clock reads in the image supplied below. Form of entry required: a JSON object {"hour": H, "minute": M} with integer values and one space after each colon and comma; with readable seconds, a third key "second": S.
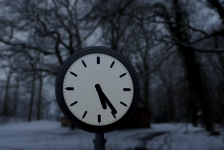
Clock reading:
{"hour": 5, "minute": 24}
